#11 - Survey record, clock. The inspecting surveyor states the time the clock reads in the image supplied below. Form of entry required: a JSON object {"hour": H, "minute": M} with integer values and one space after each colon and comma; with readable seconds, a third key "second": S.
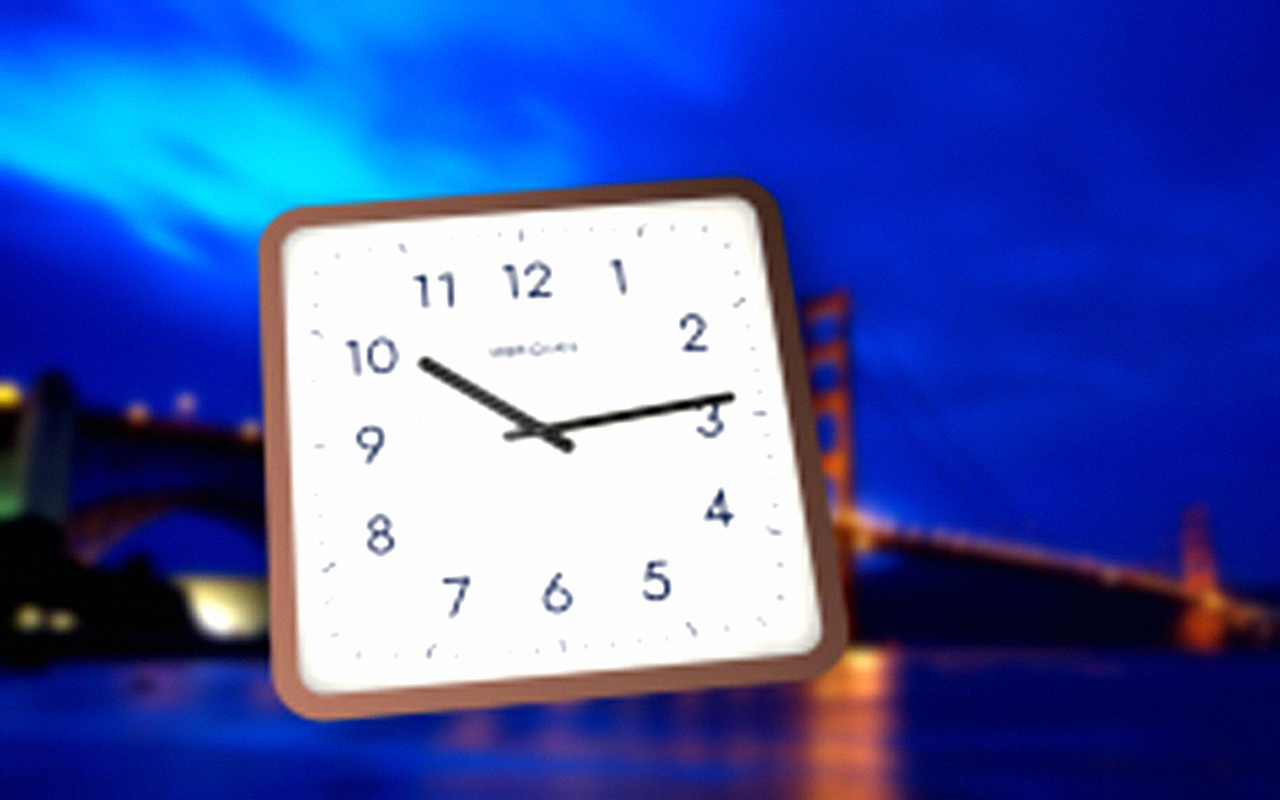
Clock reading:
{"hour": 10, "minute": 14}
